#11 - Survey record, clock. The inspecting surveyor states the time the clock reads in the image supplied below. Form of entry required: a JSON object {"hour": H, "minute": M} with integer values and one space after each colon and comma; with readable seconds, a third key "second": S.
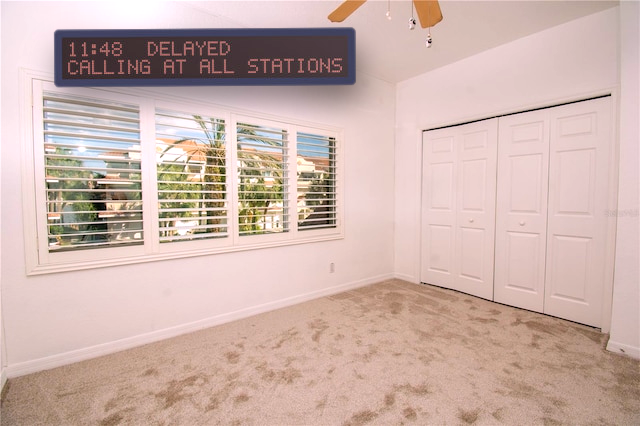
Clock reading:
{"hour": 11, "minute": 48}
